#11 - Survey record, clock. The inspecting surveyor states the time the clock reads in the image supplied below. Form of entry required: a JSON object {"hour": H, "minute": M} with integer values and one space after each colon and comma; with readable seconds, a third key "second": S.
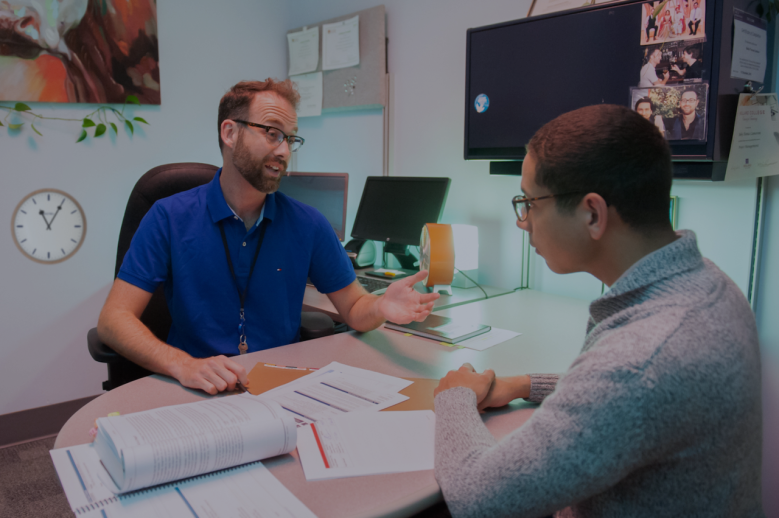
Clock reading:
{"hour": 11, "minute": 5}
